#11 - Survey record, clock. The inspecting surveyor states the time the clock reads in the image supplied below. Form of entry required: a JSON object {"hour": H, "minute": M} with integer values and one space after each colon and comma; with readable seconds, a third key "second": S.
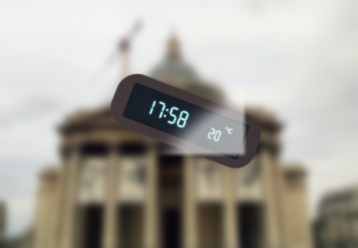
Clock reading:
{"hour": 17, "minute": 58}
